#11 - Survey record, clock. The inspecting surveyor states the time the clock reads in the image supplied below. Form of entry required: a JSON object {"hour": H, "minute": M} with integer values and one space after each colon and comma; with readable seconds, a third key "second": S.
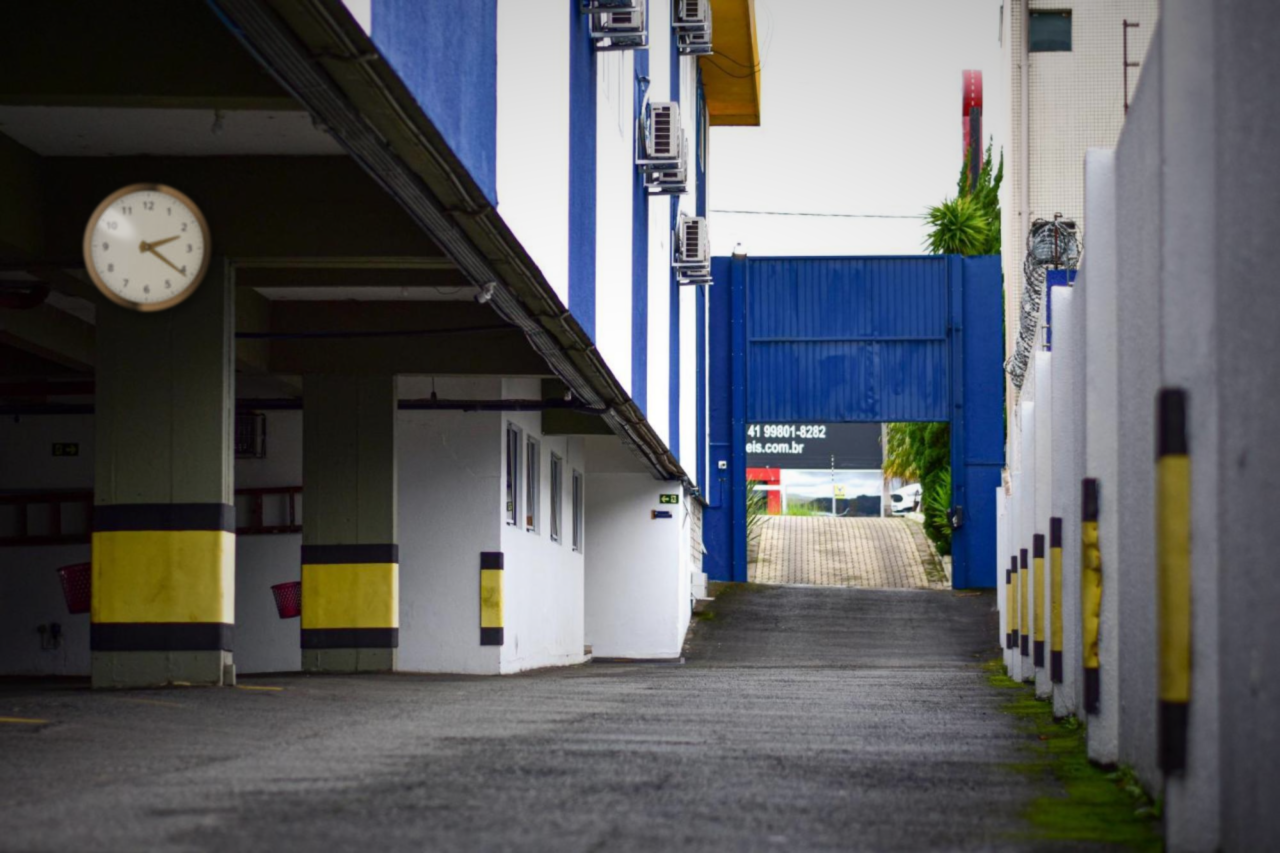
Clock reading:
{"hour": 2, "minute": 21}
